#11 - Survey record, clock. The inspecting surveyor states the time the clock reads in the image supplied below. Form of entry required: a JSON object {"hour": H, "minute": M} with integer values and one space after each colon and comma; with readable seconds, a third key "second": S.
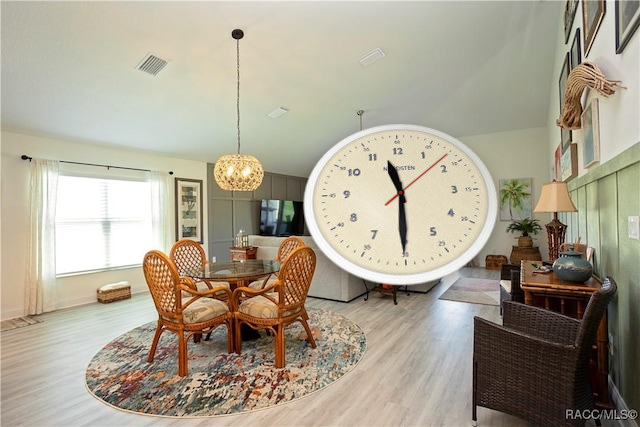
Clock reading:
{"hour": 11, "minute": 30, "second": 8}
